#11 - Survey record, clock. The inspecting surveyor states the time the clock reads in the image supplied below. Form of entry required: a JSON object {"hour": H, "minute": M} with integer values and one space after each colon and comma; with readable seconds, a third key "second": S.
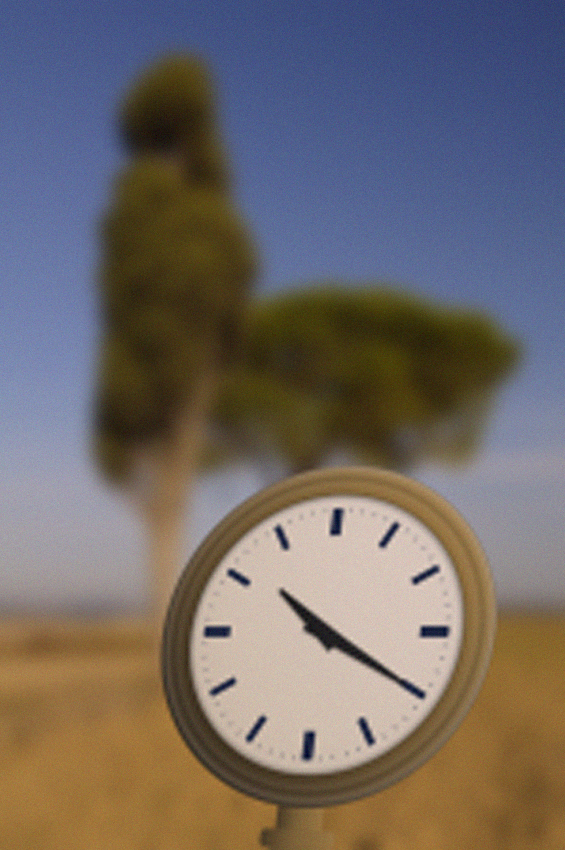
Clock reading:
{"hour": 10, "minute": 20}
